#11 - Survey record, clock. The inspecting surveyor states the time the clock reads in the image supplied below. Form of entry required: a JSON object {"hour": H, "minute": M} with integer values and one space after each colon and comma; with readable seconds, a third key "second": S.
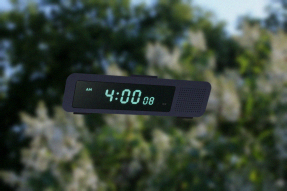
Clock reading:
{"hour": 4, "minute": 0, "second": 8}
